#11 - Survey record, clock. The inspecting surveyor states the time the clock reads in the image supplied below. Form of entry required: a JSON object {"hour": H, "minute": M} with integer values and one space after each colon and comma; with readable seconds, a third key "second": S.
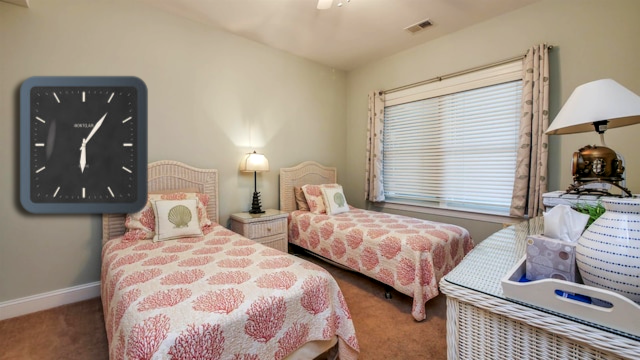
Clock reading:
{"hour": 6, "minute": 6}
